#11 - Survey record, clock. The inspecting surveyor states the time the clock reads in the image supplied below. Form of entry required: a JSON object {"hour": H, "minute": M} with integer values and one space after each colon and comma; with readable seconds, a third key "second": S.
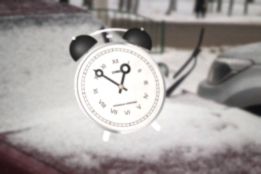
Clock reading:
{"hour": 12, "minute": 52}
